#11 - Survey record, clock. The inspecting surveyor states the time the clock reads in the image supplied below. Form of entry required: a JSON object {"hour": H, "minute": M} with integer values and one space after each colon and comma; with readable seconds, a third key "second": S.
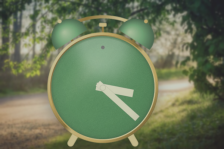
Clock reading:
{"hour": 3, "minute": 22}
